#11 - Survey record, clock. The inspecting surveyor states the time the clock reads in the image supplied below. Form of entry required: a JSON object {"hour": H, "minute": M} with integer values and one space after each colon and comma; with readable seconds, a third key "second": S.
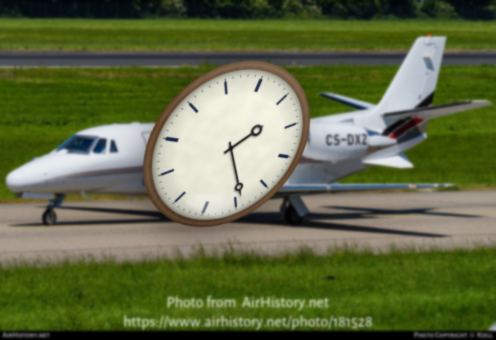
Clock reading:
{"hour": 1, "minute": 24}
